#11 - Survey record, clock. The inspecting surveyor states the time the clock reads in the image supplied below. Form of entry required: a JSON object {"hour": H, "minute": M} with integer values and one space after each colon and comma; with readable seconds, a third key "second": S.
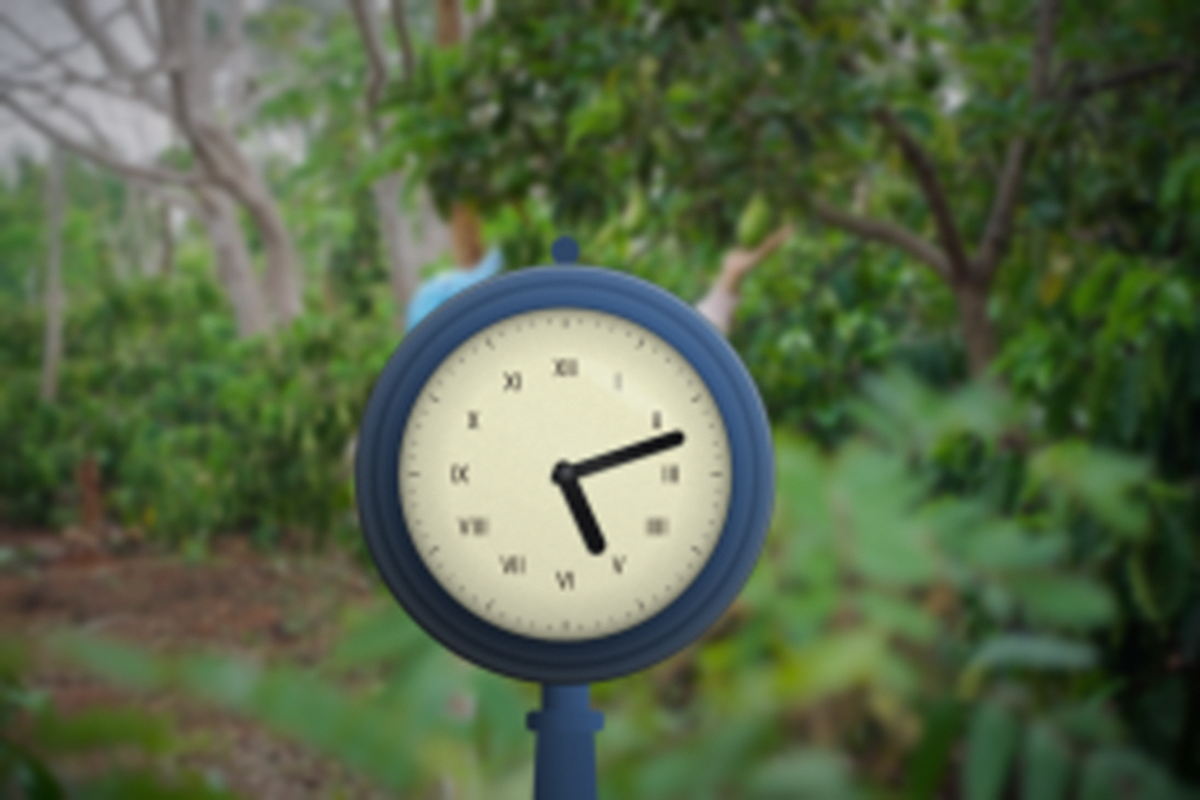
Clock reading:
{"hour": 5, "minute": 12}
